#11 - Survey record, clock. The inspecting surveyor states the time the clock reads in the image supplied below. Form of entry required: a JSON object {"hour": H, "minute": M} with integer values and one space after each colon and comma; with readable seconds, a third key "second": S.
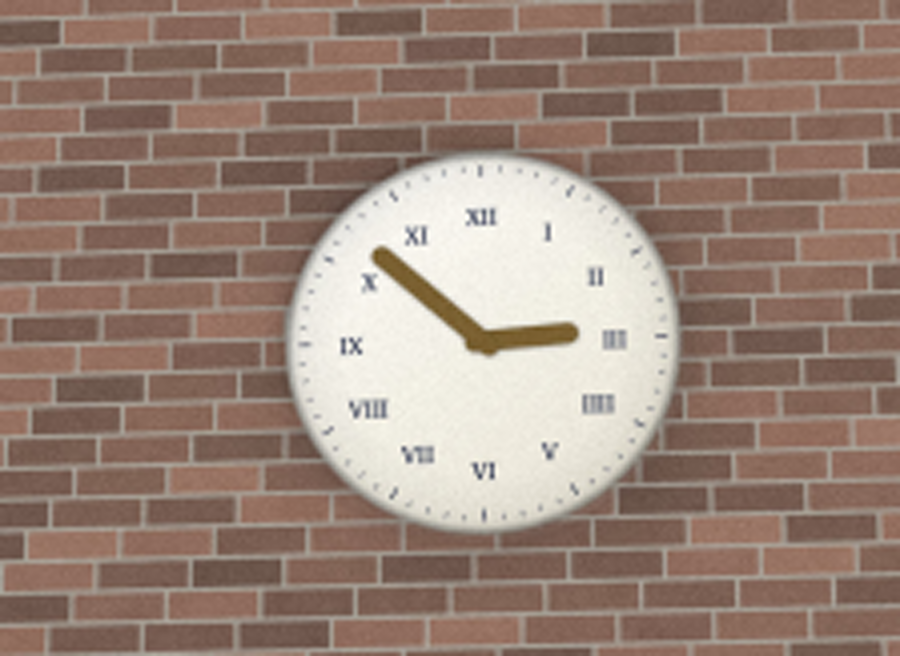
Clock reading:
{"hour": 2, "minute": 52}
